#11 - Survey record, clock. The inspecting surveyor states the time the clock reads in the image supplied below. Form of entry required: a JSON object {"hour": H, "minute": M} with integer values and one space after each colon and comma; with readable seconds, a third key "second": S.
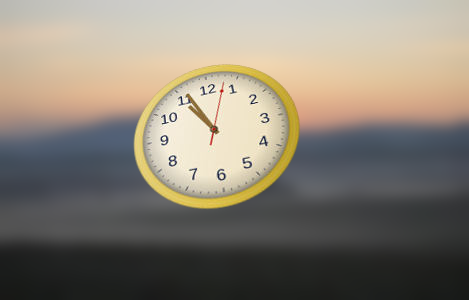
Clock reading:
{"hour": 10, "minute": 56, "second": 3}
